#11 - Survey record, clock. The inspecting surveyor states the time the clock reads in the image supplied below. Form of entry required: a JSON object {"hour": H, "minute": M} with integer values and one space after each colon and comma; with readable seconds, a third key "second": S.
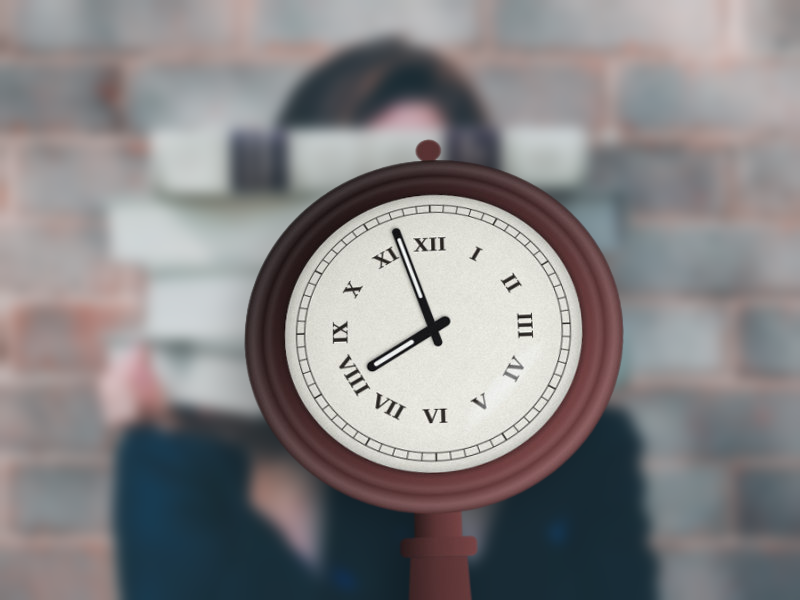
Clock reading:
{"hour": 7, "minute": 57}
